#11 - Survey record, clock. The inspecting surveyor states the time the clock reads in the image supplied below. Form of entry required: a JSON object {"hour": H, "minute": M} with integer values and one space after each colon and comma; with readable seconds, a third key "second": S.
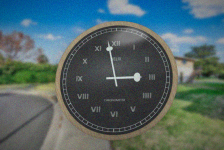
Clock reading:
{"hour": 2, "minute": 58}
